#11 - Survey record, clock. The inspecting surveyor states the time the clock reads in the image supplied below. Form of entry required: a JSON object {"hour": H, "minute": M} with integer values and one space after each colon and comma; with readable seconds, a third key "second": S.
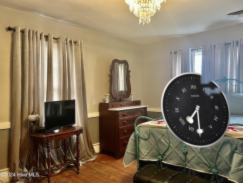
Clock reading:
{"hour": 7, "minute": 31}
